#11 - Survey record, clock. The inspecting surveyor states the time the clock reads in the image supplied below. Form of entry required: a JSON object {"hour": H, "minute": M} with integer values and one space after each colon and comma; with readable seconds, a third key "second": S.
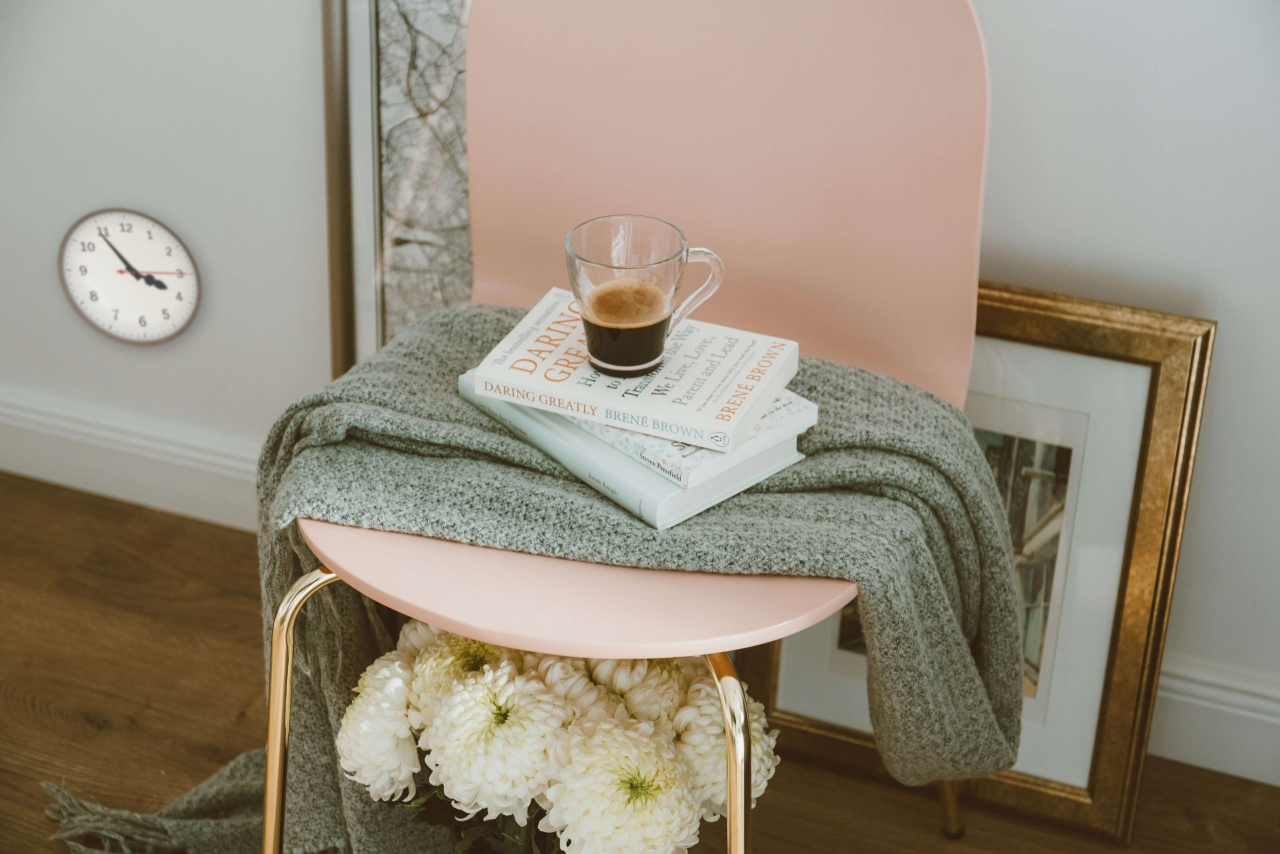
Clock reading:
{"hour": 3, "minute": 54, "second": 15}
